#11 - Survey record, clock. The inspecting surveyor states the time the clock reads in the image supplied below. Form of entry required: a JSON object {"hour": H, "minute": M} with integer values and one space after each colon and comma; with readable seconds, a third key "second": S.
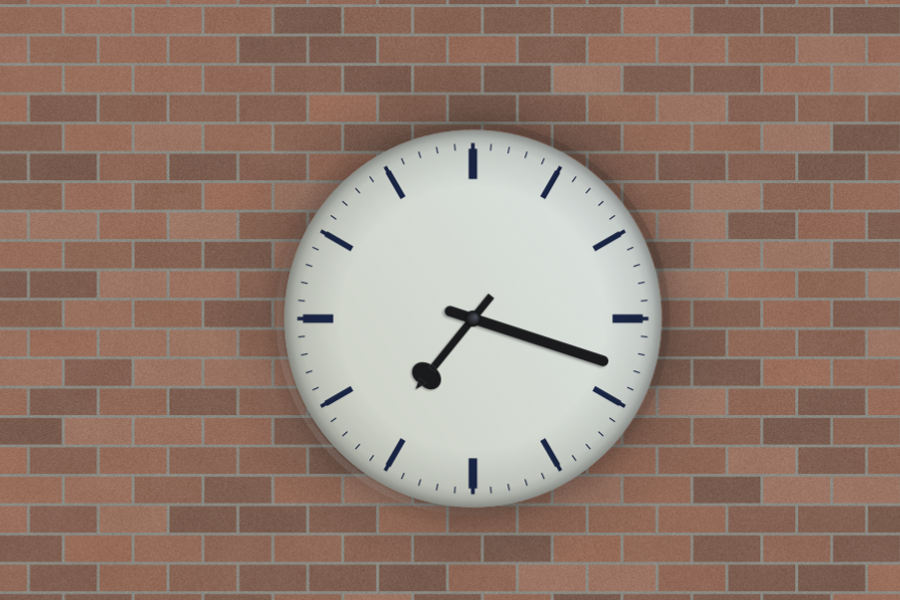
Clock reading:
{"hour": 7, "minute": 18}
